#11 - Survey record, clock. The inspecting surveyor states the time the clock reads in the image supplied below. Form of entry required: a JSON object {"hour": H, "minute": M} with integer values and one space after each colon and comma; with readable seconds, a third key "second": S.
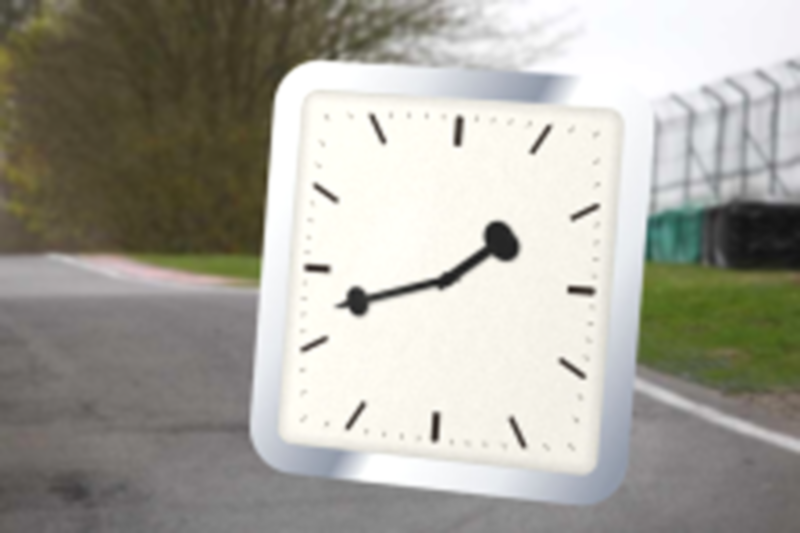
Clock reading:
{"hour": 1, "minute": 42}
